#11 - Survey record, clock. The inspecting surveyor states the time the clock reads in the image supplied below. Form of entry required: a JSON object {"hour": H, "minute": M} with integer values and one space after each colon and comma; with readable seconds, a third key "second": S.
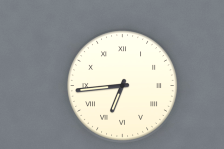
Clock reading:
{"hour": 6, "minute": 44}
